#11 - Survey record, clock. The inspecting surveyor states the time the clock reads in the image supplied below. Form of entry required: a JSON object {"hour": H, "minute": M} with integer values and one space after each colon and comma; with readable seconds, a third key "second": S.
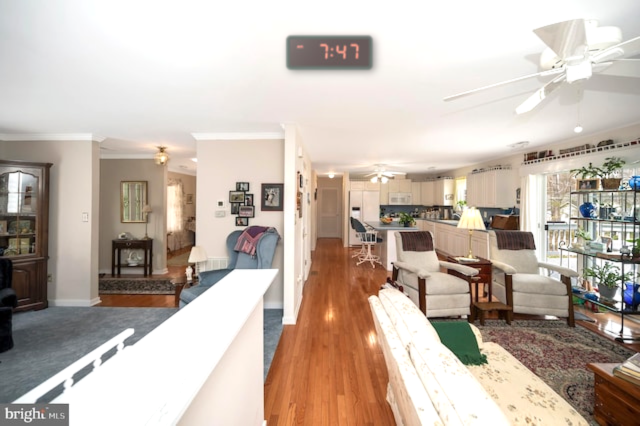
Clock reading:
{"hour": 7, "minute": 47}
